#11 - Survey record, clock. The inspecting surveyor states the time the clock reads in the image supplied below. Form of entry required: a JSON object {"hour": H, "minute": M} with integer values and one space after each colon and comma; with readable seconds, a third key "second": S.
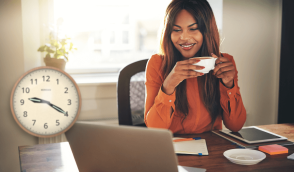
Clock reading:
{"hour": 9, "minute": 20}
